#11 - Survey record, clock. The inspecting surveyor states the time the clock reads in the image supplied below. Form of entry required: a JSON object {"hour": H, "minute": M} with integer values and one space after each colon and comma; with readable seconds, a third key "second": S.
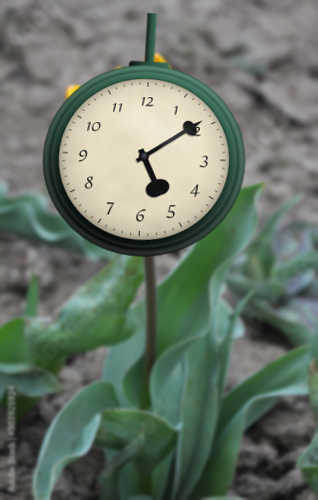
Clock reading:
{"hour": 5, "minute": 9}
